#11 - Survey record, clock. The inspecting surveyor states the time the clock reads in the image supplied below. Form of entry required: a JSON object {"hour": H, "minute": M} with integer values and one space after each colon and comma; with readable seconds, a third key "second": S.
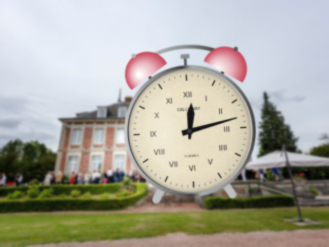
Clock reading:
{"hour": 12, "minute": 13}
